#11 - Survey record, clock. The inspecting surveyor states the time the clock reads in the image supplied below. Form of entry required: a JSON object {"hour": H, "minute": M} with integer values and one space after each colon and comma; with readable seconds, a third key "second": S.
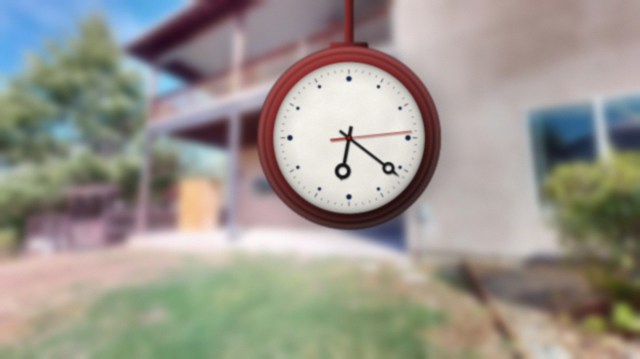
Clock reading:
{"hour": 6, "minute": 21, "second": 14}
